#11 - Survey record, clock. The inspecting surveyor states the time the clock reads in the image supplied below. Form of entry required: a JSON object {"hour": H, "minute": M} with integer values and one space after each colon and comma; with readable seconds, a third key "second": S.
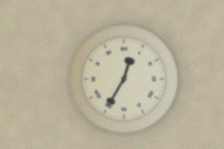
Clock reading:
{"hour": 12, "minute": 35}
